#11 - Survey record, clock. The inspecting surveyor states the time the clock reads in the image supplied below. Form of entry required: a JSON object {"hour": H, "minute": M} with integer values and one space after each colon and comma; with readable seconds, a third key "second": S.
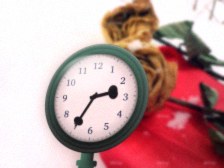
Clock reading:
{"hour": 2, "minute": 35}
